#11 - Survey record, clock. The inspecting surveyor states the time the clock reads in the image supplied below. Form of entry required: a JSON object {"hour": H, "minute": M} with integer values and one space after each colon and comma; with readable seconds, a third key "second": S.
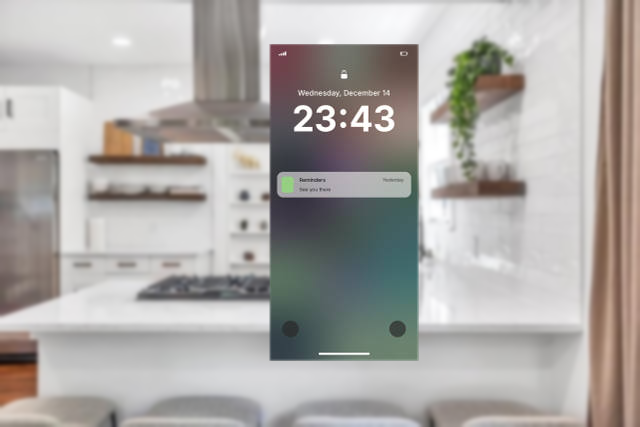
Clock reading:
{"hour": 23, "minute": 43}
